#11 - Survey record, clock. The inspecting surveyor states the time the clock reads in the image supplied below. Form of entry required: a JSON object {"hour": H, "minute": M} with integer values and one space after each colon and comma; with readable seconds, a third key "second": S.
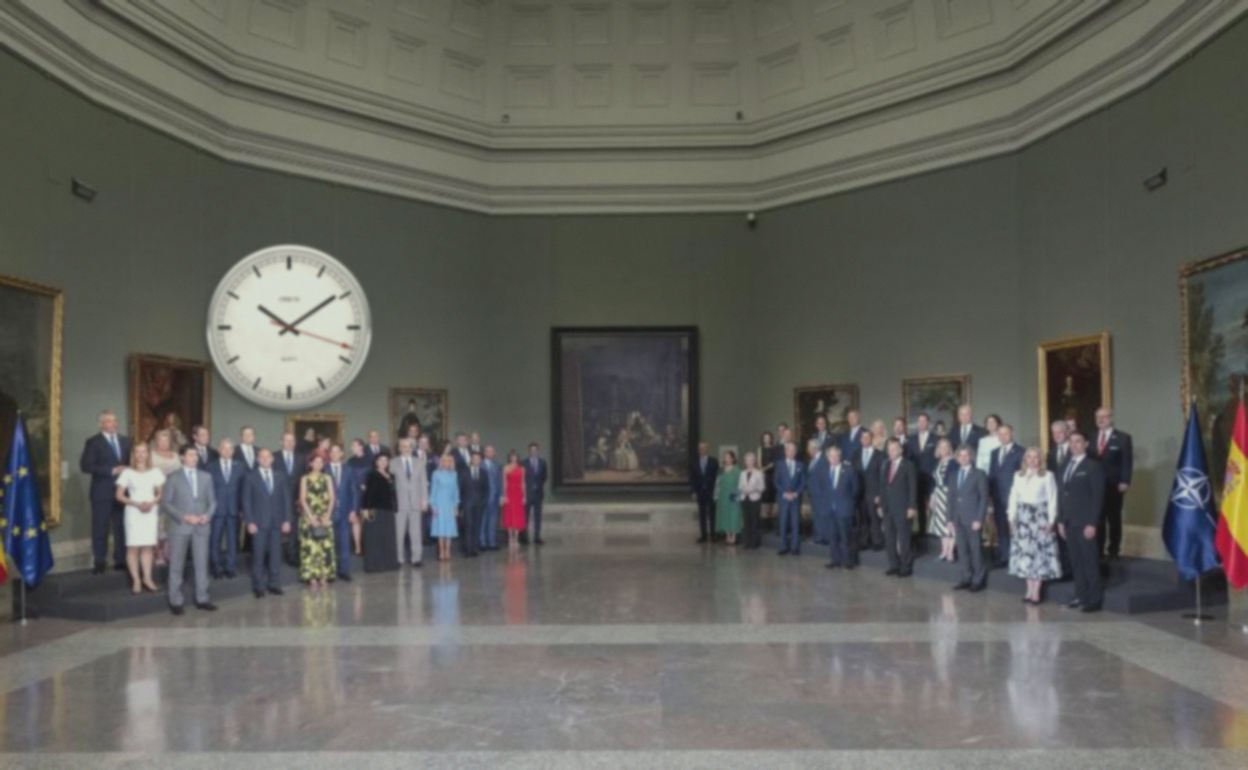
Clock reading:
{"hour": 10, "minute": 9, "second": 18}
